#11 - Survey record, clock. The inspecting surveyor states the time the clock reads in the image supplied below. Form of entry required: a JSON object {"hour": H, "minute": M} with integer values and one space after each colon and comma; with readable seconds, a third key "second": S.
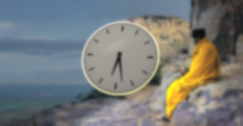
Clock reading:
{"hour": 6, "minute": 28}
